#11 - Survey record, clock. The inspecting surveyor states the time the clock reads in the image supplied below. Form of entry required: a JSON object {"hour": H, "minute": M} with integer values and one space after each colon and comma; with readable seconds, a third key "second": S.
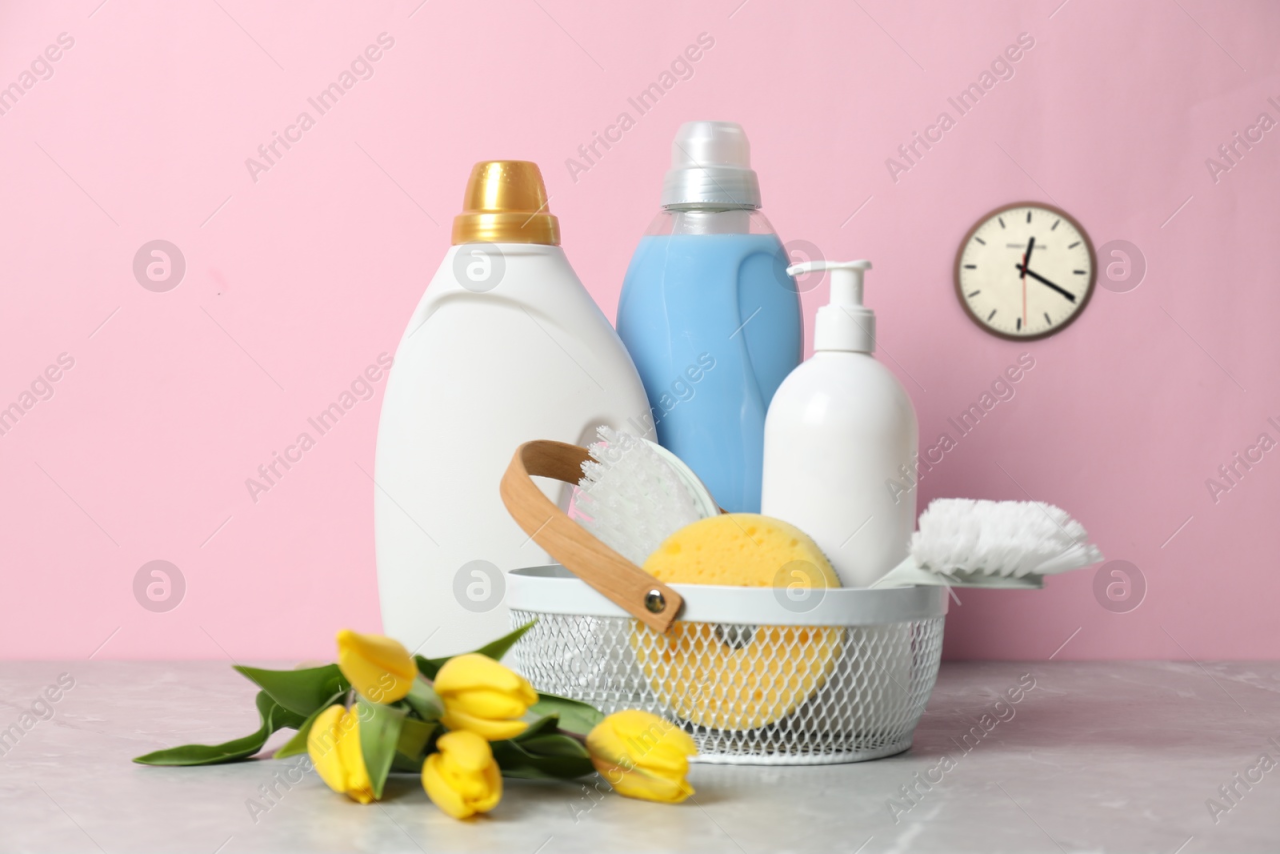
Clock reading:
{"hour": 12, "minute": 19, "second": 29}
